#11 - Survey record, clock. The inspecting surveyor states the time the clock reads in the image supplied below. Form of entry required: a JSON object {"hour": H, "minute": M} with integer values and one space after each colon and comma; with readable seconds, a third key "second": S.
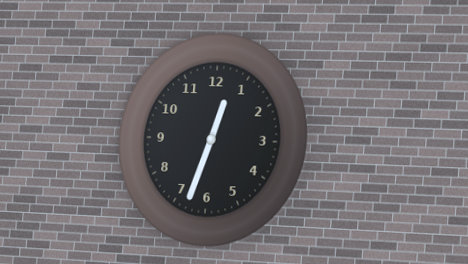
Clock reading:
{"hour": 12, "minute": 33}
